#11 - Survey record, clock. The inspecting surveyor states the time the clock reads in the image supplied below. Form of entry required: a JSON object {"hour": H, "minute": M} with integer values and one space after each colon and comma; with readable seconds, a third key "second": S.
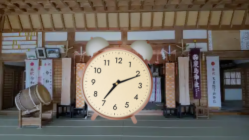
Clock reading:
{"hour": 7, "minute": 11}
